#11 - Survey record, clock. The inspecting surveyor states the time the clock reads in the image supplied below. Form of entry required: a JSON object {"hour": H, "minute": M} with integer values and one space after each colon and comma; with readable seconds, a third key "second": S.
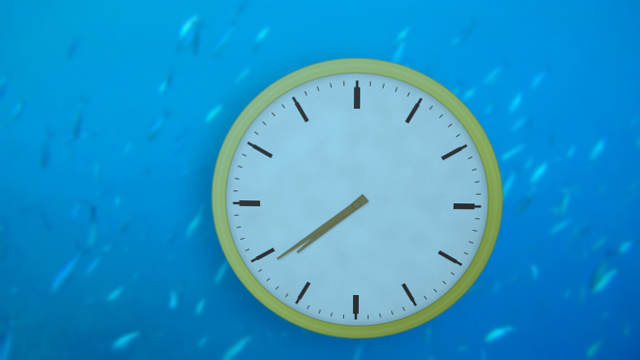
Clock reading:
{"hour": 7, "minute": 39}
